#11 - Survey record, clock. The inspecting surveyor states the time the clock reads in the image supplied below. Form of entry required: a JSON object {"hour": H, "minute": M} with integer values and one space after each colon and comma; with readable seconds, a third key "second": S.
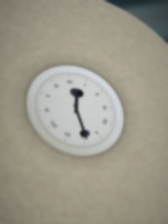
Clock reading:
{"hour": 12, "minute": 29}
